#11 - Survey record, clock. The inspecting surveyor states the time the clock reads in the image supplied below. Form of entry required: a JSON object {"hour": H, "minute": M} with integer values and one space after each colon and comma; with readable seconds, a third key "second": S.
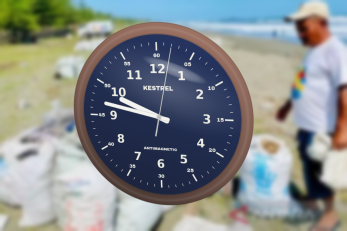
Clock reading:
{"hour": 9, "minute": 47, "second": 2}
